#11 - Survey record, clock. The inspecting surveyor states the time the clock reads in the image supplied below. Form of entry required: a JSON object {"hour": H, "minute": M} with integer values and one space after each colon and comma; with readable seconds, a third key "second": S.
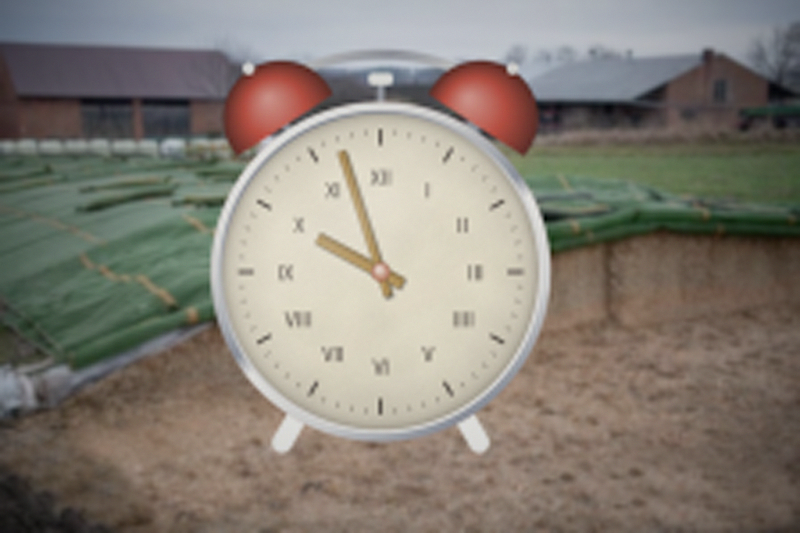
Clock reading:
{"hour": 9, "minute": 57}
